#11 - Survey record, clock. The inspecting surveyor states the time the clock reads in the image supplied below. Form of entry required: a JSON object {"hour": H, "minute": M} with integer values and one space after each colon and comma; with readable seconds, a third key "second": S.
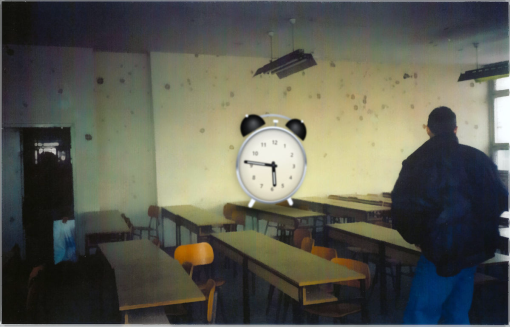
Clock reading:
{"hour": 5, "minute": 46}
